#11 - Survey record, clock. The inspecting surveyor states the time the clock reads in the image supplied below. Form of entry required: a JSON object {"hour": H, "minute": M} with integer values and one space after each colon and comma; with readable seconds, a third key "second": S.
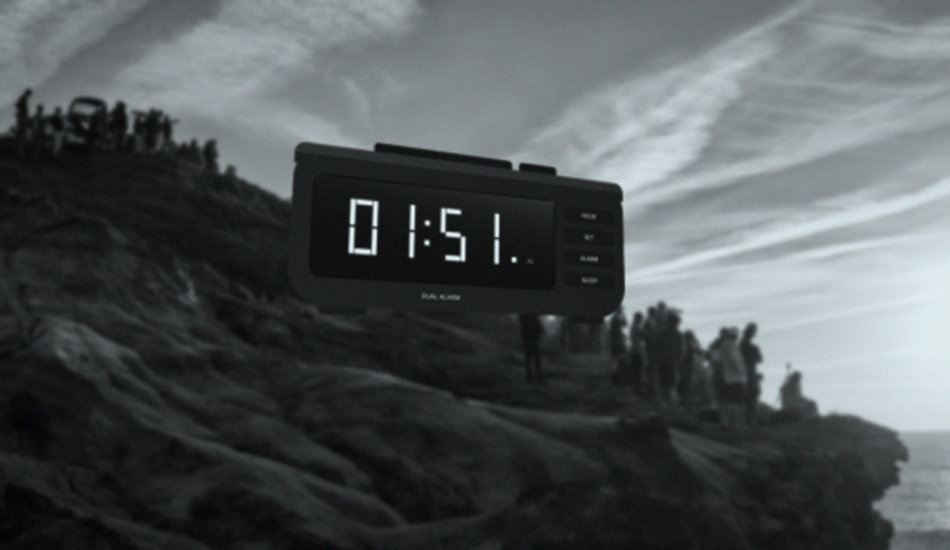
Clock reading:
{"hour": 1, "minute": 51}
